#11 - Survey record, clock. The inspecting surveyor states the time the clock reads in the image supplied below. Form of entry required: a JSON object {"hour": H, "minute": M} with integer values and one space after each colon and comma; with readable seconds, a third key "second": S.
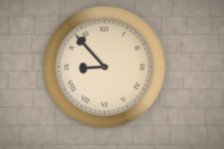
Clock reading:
{"hour": 8, "minute": 53}
